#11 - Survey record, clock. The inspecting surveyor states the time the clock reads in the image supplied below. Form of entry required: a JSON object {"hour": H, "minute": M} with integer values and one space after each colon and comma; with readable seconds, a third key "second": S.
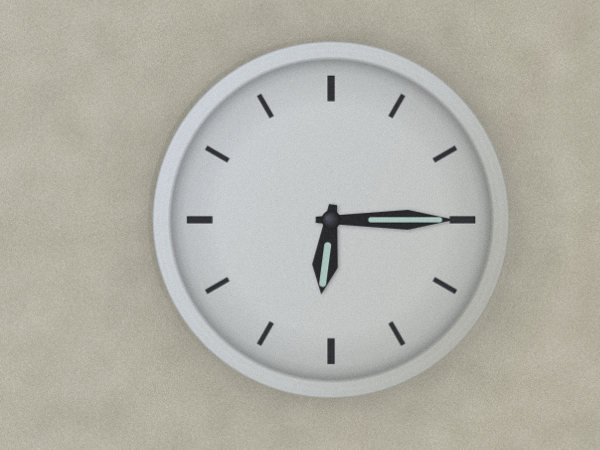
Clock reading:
{"hour": 6, "minute": 15}
